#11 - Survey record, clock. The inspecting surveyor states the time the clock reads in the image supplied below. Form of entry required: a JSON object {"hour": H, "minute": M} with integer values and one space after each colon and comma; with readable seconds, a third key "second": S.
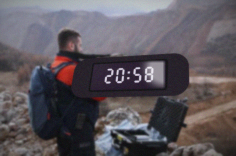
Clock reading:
{"hour": 20, "minute": 58}
